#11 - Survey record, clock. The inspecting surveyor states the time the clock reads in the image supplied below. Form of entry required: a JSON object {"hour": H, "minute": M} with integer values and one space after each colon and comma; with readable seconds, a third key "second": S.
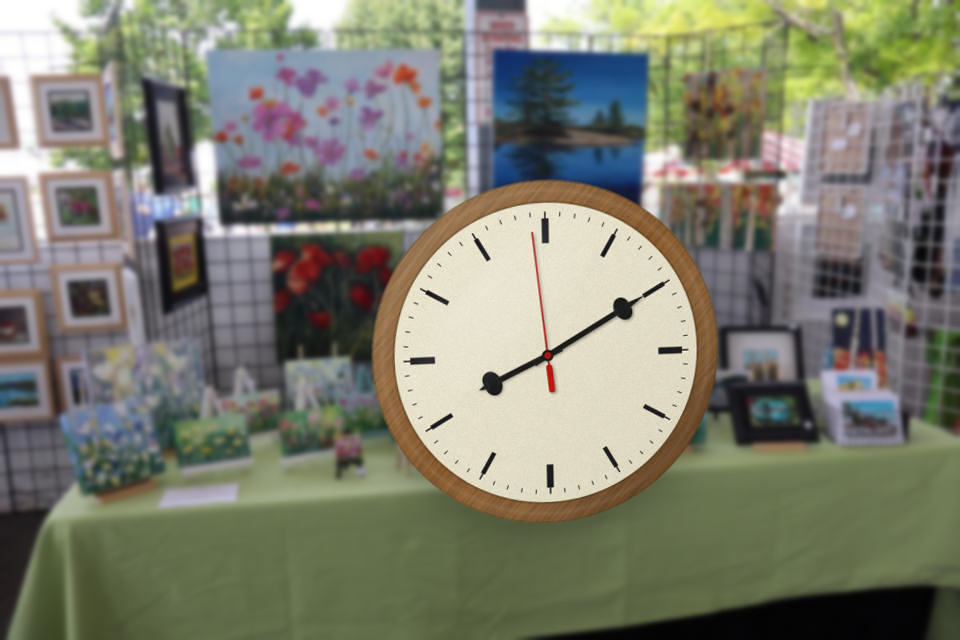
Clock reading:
{"hour": 8, "minute": 9, "second": 59}
